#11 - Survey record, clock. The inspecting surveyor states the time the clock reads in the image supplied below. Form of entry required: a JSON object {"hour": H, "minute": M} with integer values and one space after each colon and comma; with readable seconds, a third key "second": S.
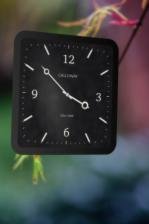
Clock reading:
{"hour": 3, "minute": 52}
